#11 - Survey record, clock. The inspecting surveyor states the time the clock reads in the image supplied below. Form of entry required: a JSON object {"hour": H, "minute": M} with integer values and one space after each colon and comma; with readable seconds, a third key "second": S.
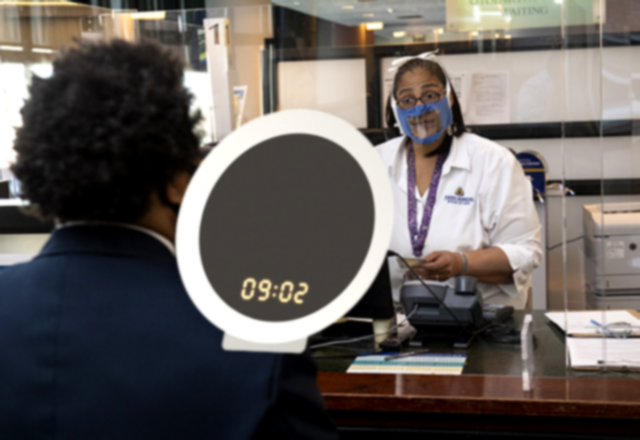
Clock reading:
{"hour": 9, "minute": 2}
